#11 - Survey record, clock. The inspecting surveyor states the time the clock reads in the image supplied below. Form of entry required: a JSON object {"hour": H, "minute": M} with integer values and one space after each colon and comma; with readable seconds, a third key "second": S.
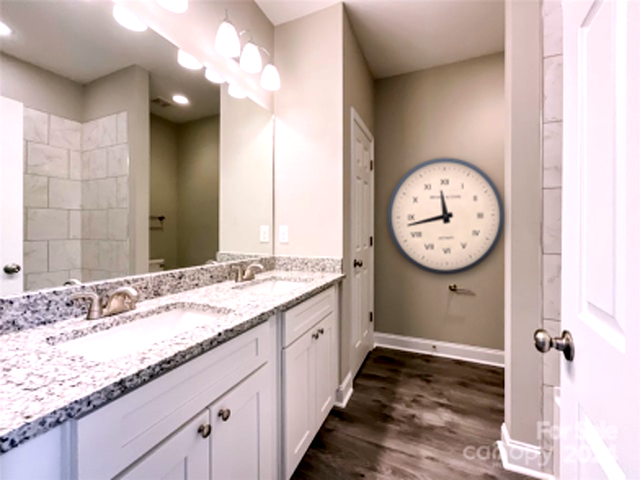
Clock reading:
{"hour": 11, "minute": 43}
